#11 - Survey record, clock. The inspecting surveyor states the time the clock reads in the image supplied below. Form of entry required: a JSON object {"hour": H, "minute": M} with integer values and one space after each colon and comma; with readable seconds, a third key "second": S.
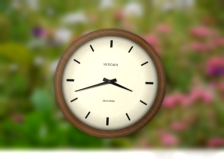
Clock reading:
{"hour": 3, "minute": 42}
